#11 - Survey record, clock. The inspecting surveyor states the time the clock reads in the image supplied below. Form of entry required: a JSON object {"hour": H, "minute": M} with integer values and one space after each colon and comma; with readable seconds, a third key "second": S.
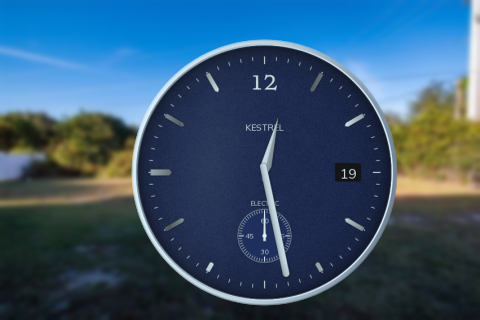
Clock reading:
{"hour": 12, "minute": 28}
